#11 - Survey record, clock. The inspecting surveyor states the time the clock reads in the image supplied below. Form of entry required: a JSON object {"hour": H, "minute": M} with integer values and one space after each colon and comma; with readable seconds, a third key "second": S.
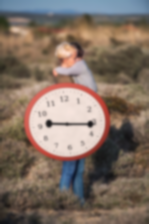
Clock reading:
{"hour": 9, "minute": 16}
